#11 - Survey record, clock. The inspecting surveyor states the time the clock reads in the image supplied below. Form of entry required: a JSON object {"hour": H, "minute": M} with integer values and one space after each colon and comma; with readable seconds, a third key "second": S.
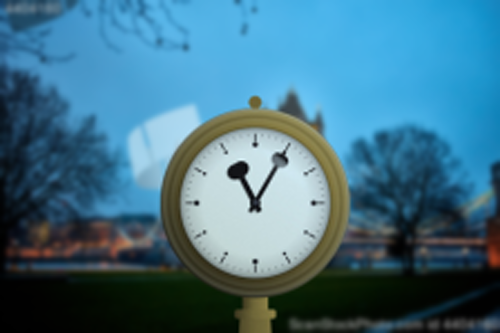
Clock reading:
{"hour": 11, "minute": 5}
